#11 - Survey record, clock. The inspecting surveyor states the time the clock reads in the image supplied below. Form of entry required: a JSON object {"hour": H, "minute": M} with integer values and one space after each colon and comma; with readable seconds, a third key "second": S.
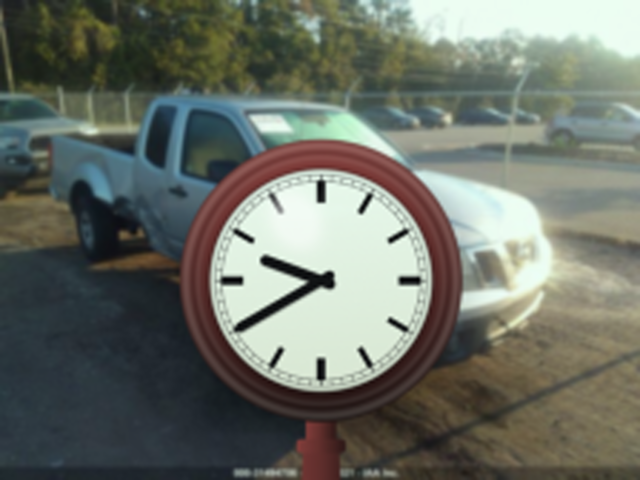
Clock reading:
{"hour": 9, "minute": 40}
